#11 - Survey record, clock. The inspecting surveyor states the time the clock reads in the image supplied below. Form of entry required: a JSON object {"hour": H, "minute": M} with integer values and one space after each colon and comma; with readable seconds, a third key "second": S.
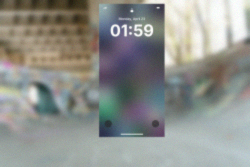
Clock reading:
{"hour": 1, "minute": 59}
